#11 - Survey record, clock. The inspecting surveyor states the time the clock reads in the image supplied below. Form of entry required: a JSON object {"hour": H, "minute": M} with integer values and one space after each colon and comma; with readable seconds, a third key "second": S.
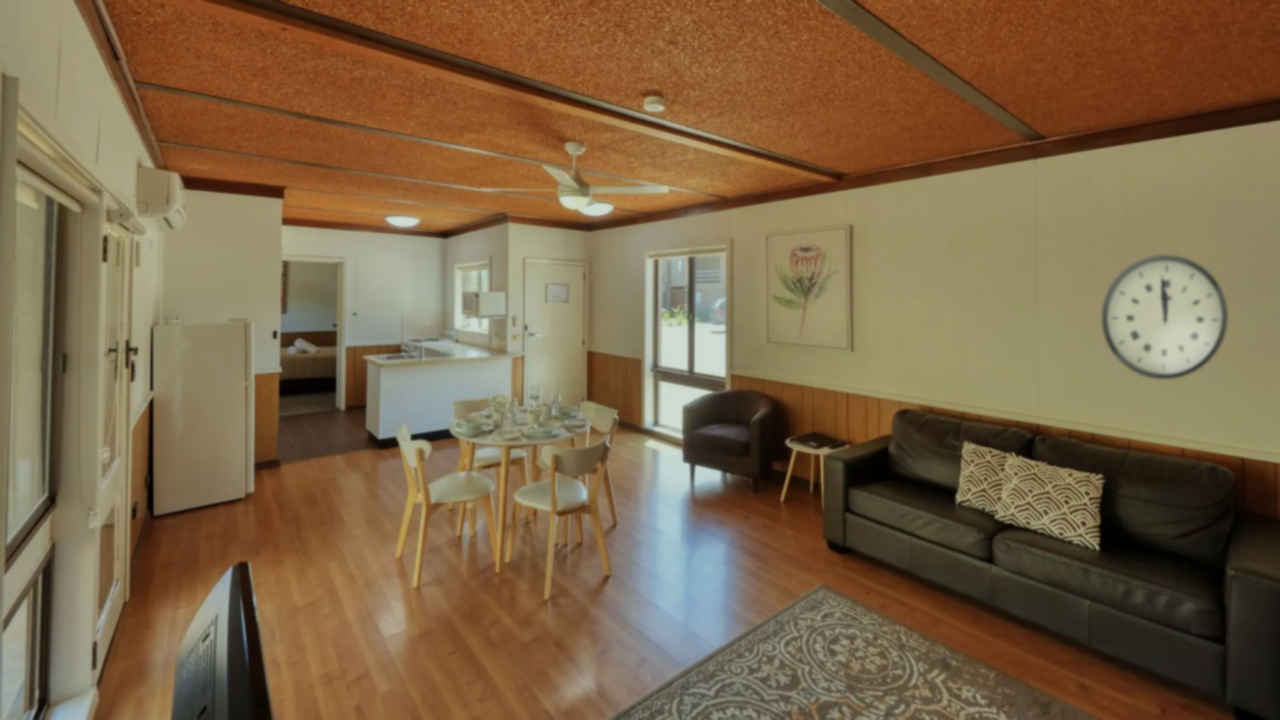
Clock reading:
{"hour": 11, "minute": 59}
